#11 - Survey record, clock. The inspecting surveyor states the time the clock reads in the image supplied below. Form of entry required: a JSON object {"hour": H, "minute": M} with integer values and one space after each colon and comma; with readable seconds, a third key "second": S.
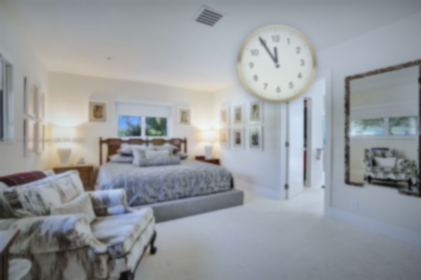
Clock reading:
{"hour": 11, "minute": 55}
